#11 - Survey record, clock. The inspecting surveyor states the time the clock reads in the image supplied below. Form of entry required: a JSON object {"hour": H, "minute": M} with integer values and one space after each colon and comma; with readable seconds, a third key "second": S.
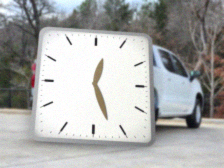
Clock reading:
{"hour": 12, "minute": 27}
